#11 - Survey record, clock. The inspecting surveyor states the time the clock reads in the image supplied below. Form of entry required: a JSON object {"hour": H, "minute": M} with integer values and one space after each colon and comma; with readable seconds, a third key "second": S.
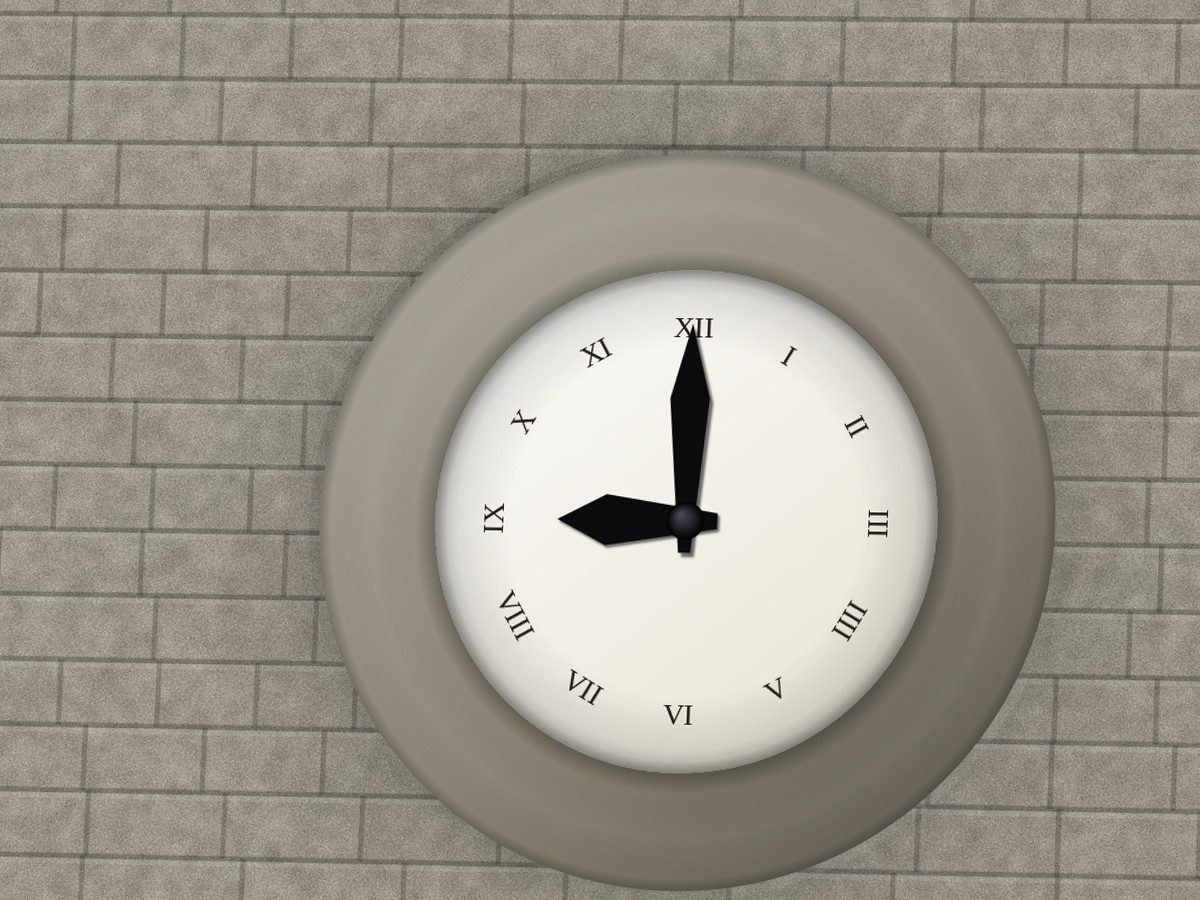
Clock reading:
{"hour": 9, "minute": 0}
